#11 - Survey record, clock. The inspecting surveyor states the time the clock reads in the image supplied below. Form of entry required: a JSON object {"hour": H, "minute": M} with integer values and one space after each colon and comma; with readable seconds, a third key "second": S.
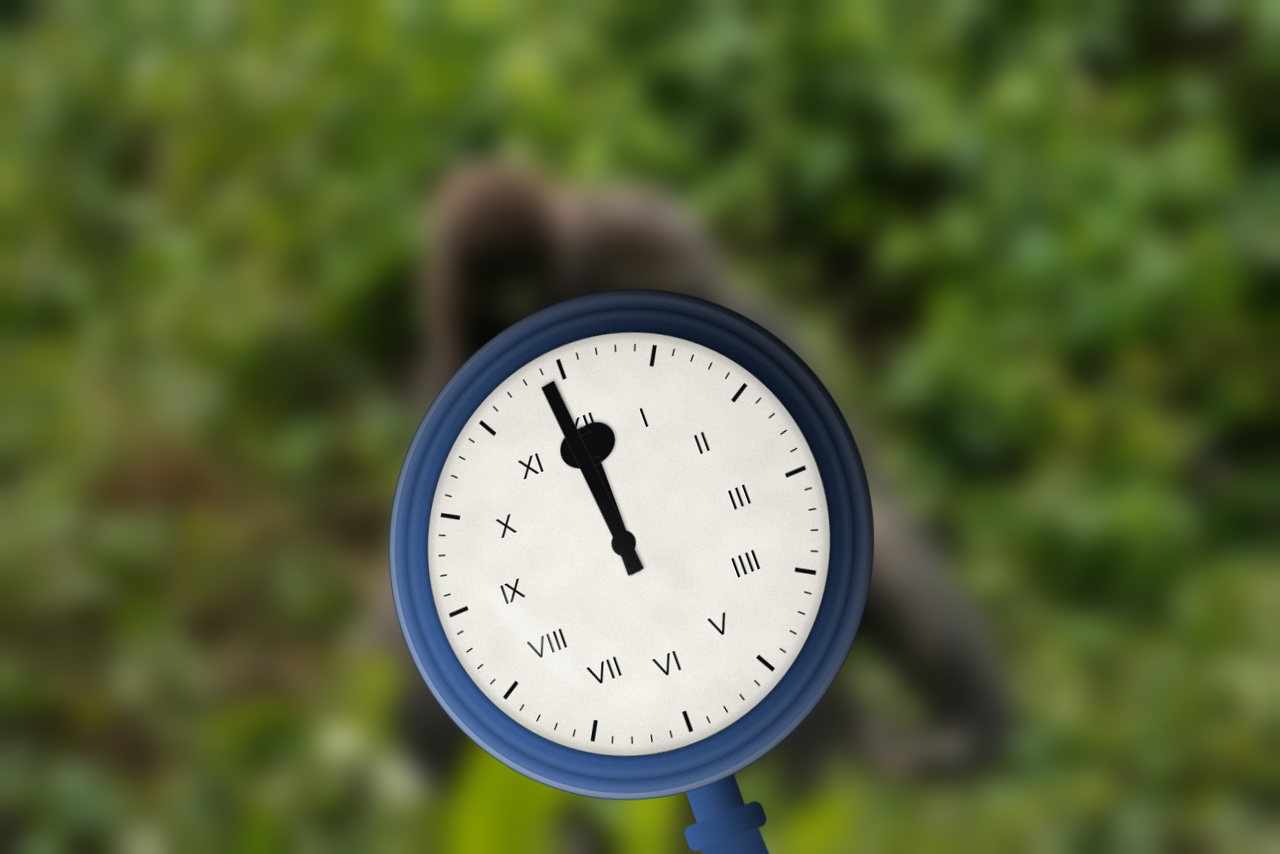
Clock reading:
{"hour": 11, "minute": 59}
